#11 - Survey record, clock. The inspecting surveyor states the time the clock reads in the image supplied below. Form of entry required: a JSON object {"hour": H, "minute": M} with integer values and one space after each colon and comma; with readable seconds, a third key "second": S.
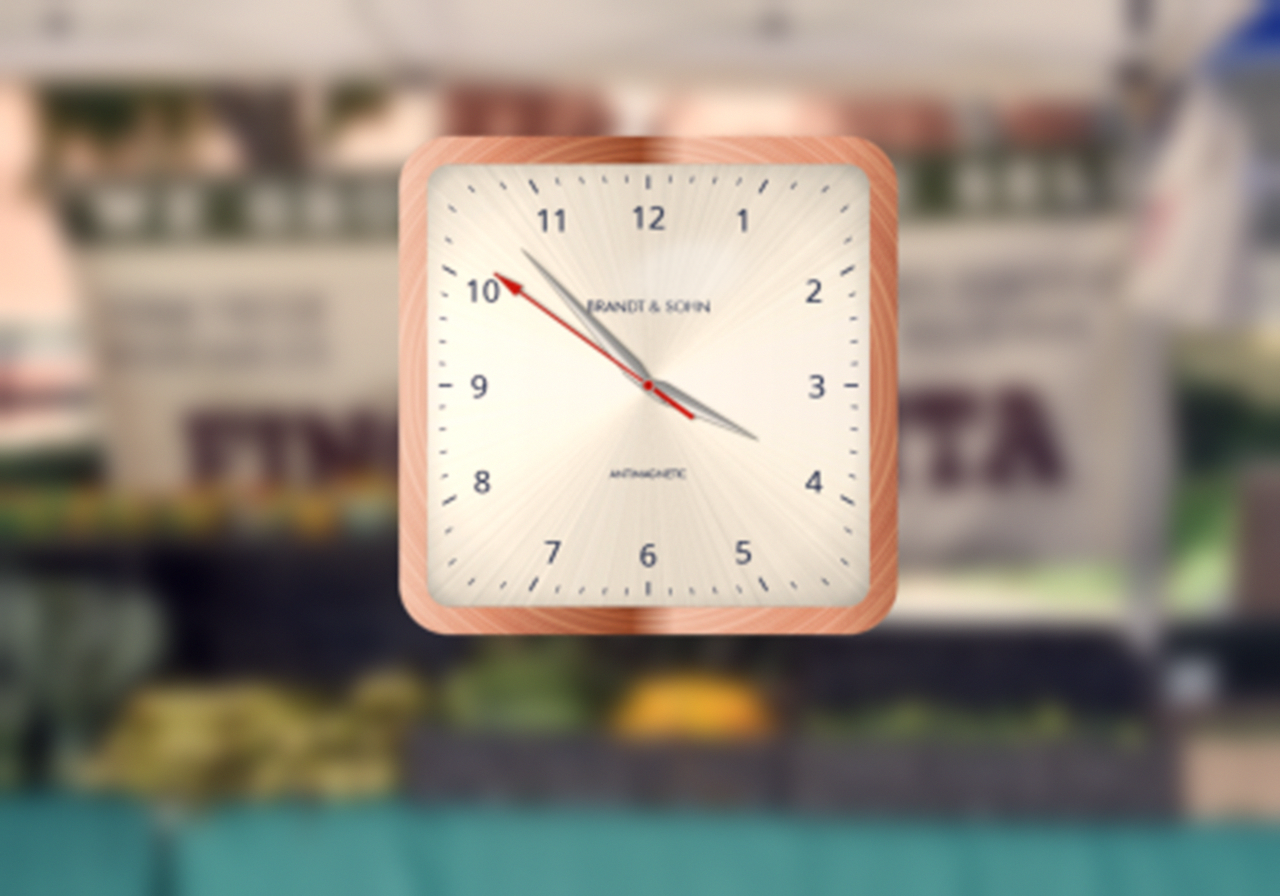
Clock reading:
{"hour": 3, "minute": 52, "second": 51}
